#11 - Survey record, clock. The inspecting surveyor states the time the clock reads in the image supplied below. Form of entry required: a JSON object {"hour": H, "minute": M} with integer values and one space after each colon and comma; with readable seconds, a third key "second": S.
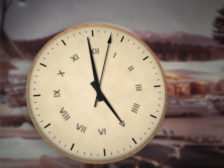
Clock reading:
{"hour": 4, "minute": 59, "second": 3}
